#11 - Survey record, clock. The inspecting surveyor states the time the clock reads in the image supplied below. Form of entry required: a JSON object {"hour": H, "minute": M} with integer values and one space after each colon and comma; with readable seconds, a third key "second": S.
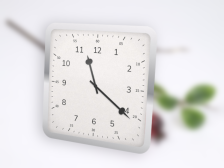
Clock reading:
{"hour": 11, "minute": 21}
